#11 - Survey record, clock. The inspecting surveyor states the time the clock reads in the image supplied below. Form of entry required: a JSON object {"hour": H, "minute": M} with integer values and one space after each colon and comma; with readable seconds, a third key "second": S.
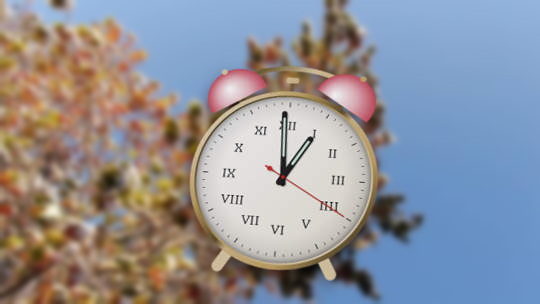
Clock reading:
{"hour": 12, "minute": 59, "second": 20}
